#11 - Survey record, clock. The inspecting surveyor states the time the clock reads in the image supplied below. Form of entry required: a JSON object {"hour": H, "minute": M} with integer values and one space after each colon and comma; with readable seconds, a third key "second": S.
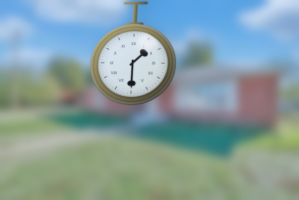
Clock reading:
{"hour": 1, "minute": 30}
